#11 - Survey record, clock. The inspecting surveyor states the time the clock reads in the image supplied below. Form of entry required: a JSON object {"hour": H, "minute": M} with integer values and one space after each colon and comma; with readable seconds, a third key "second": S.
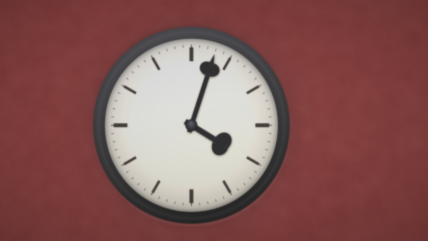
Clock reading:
{"hour": 4, "minute": 3}
